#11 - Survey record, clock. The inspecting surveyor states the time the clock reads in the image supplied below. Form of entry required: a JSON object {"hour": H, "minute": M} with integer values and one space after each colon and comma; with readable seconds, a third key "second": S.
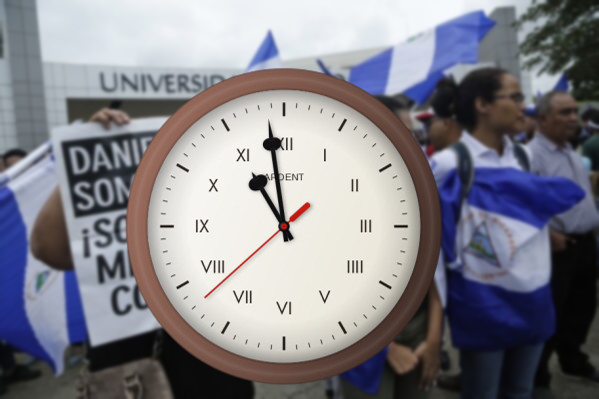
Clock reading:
{"hour": 10, "minute": 58, "second": 38}
